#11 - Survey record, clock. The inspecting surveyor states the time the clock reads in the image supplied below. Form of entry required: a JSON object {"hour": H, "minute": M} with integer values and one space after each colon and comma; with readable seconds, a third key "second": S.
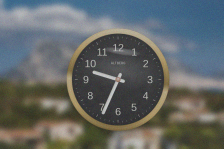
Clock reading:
{"hour": 9, "minute": 34}
